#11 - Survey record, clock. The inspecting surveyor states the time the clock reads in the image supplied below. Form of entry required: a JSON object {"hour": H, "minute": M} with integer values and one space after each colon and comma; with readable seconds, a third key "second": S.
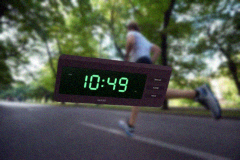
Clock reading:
{"hour": 10, "minute": 49}
